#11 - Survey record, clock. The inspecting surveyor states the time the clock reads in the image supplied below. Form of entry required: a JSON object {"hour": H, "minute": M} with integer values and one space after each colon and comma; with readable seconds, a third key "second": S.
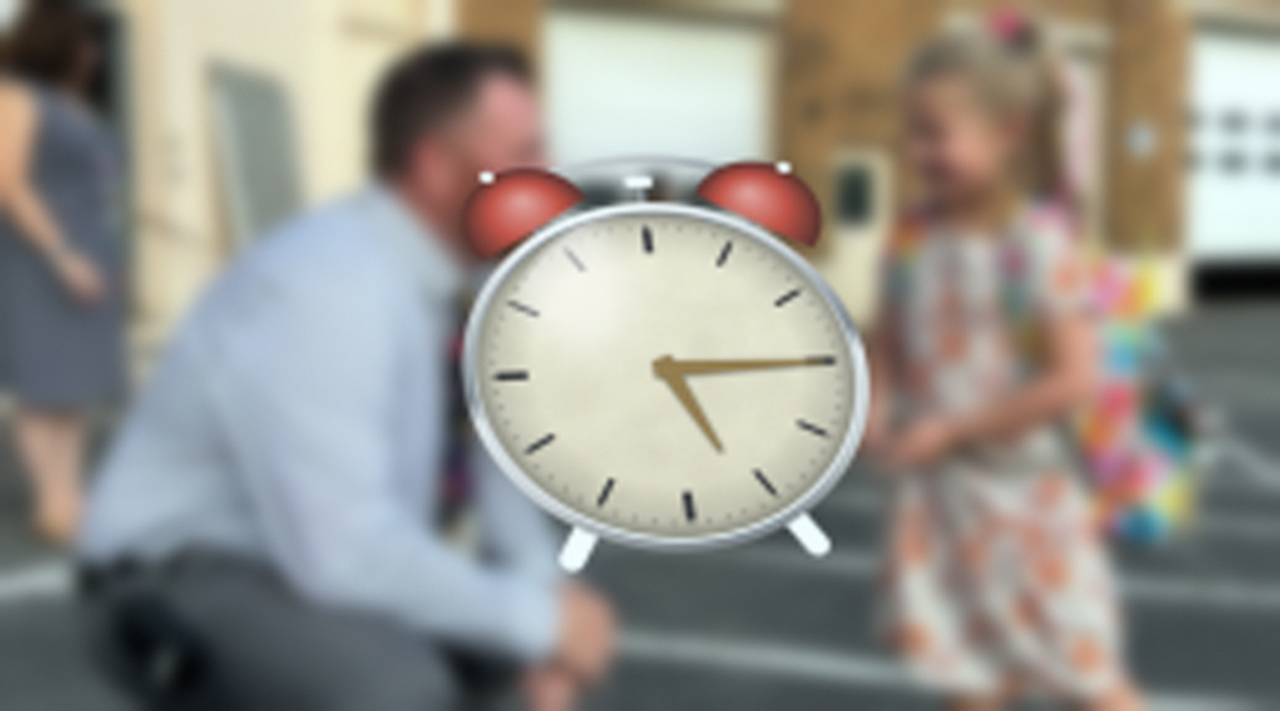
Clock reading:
{"hour": 5, "minute": 15}
